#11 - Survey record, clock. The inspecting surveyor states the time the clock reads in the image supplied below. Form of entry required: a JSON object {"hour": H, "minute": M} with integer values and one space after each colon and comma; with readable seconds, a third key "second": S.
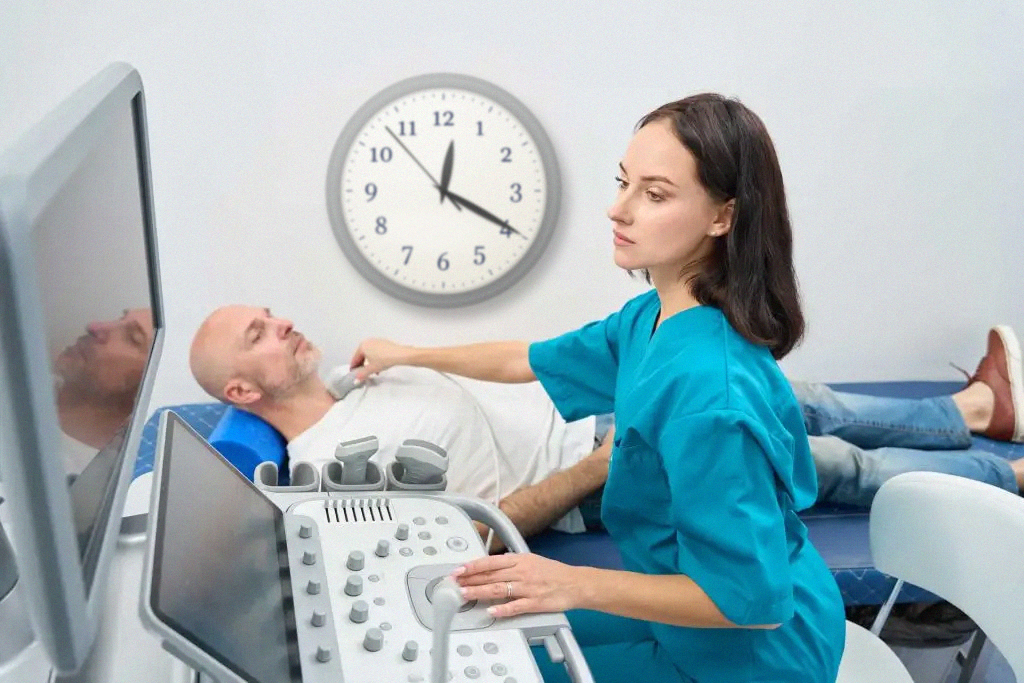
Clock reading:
{"hour": 12, "minute": 19, "second": 53}
